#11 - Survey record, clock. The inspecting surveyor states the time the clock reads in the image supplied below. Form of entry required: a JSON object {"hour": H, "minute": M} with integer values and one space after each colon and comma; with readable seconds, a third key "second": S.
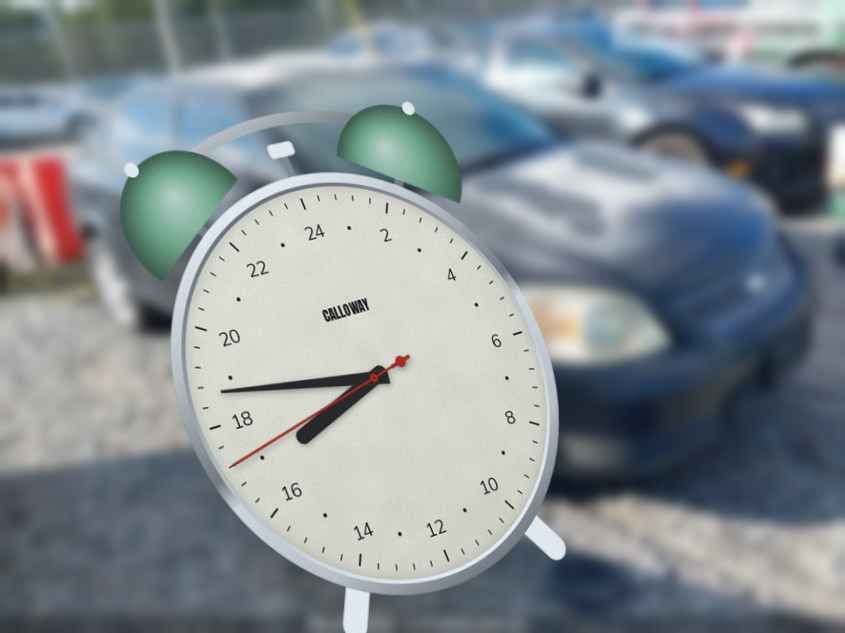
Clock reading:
{"hour": 16, "minute": 46, "second": 43}
